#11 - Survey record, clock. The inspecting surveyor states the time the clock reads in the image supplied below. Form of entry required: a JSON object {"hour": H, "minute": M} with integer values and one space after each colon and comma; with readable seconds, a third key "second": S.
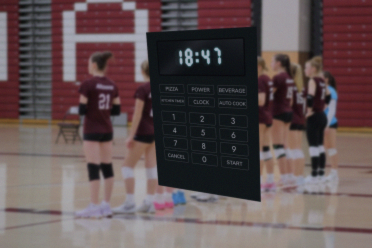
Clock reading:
{"hour": 18, "minute": 47}
